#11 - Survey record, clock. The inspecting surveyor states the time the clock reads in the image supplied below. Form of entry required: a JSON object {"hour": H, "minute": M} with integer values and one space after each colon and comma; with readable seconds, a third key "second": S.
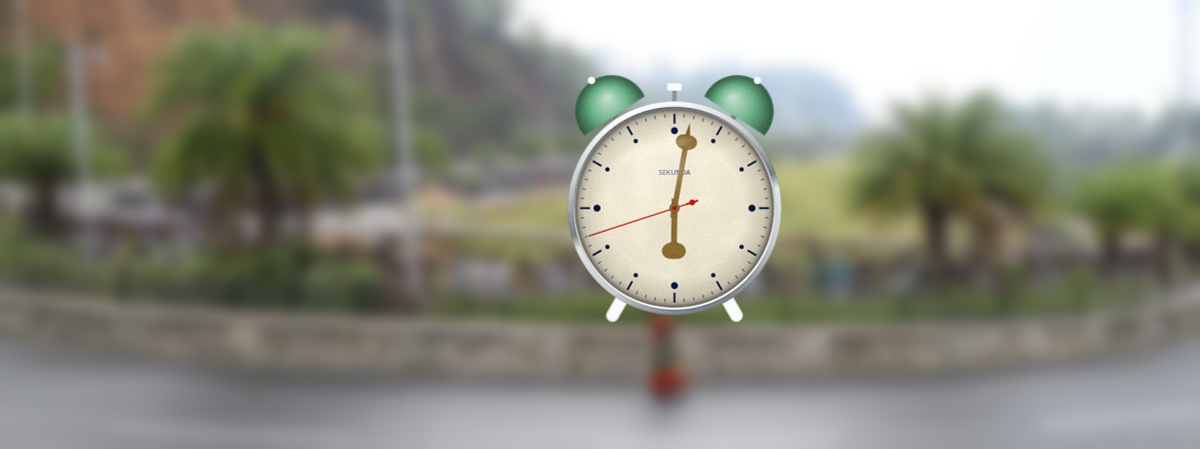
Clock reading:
{"hour": 6, "minute": 1, "second": 42}
